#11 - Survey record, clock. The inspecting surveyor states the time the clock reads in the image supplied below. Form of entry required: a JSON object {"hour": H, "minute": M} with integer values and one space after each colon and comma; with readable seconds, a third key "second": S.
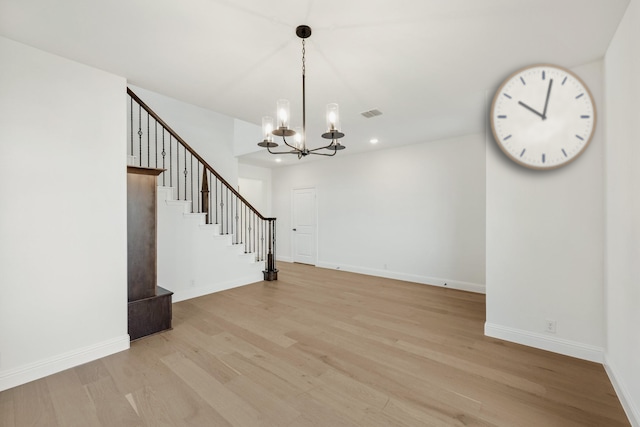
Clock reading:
{"hour": 10, "minute": 2}
